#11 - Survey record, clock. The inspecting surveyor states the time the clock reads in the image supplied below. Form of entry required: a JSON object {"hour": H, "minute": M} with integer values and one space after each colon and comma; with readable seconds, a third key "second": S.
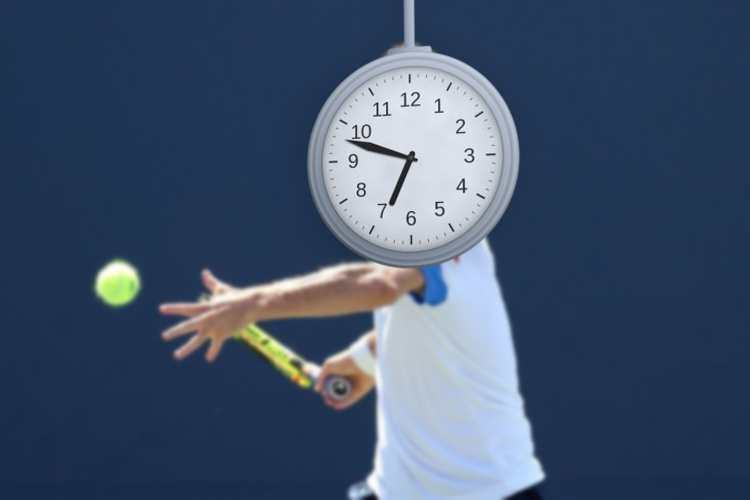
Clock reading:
{"hour": 6, "minute": 48}
